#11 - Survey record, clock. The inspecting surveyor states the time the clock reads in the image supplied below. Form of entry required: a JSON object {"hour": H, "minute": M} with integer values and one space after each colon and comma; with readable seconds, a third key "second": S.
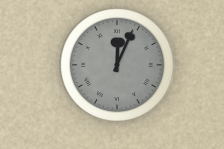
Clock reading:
{"hour": 12, "minute": 4}
